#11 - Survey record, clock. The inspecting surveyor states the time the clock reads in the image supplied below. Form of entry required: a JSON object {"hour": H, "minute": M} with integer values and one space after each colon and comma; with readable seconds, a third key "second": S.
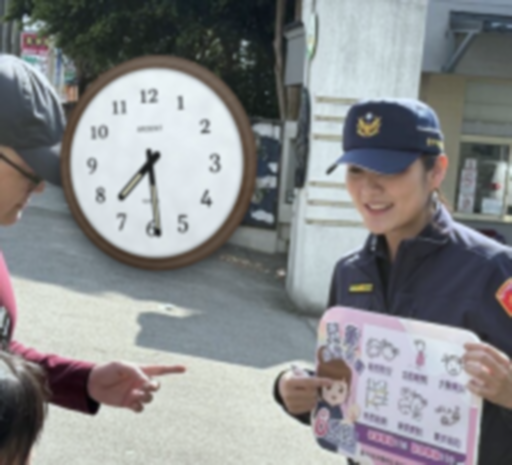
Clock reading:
{"hour": 7, "minute": 29}
